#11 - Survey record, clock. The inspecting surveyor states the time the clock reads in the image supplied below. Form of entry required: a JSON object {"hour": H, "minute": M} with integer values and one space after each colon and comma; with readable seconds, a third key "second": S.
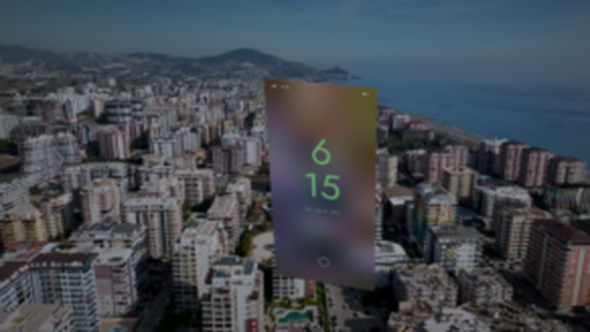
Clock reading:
{"hour": 6, "minute": 15}
